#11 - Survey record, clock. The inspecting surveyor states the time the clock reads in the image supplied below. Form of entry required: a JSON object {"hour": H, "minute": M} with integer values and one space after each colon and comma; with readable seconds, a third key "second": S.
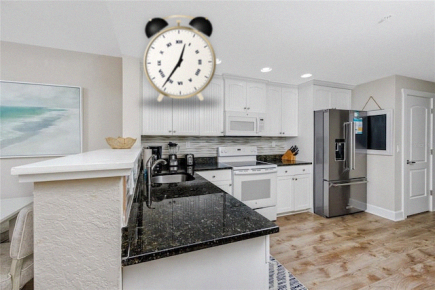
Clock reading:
{"hour": 12, "minute": 36}
